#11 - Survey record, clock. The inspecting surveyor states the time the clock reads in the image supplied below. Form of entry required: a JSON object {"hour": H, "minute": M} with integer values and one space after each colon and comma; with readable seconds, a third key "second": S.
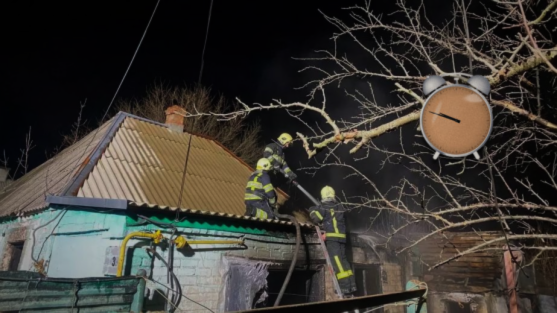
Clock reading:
{"hour": 9, "minute": 48}
